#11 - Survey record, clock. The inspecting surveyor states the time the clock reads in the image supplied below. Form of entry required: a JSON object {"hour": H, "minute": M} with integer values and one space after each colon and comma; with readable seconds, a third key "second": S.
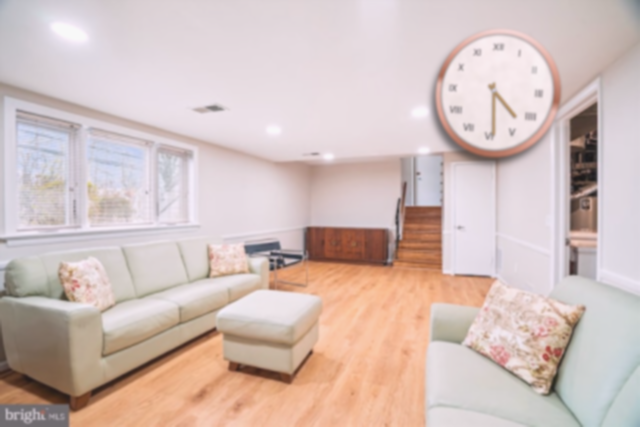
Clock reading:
{"hour": 4, "minute": 29}
